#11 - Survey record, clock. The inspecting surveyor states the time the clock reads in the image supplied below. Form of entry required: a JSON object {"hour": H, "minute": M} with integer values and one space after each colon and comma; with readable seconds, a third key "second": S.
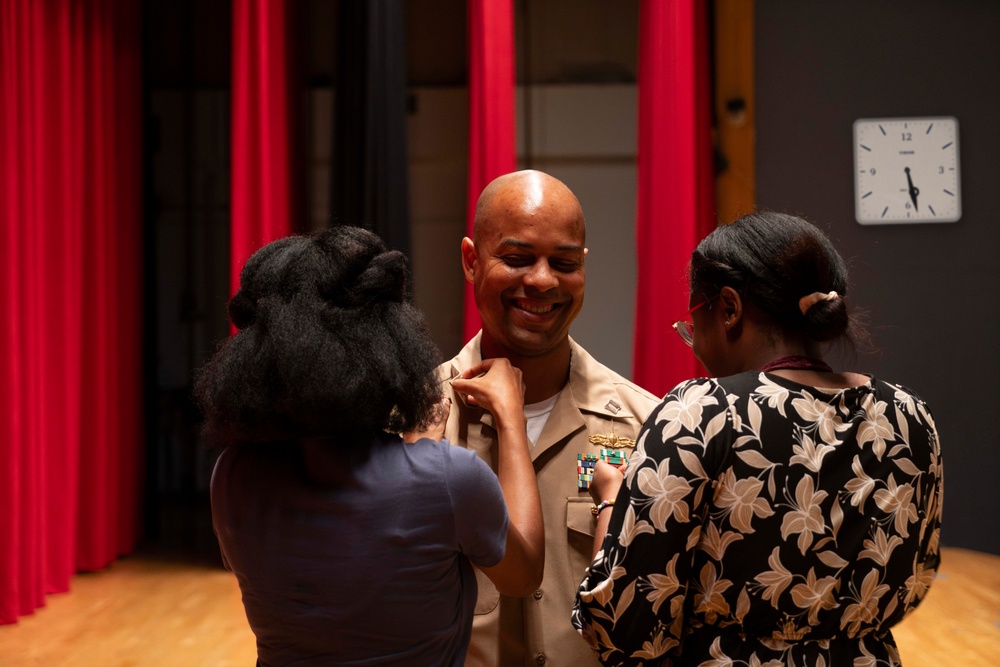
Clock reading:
{"hour": 5, "minute": 28}
